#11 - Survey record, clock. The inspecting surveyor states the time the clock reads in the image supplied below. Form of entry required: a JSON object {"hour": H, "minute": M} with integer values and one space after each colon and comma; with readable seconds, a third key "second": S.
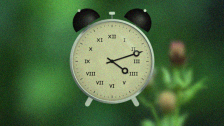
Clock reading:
{"hour": 4, "minute": 12}
